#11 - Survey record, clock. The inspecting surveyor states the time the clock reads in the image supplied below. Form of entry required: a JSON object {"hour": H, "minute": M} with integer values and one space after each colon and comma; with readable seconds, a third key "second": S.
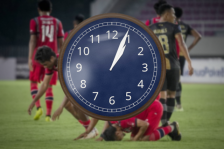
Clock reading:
{"hour": 1, "minute": 4}
